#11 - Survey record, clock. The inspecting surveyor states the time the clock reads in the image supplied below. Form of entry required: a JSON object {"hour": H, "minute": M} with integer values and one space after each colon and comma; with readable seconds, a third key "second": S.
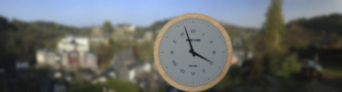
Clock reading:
{"hour": 3, "minute": 57}
